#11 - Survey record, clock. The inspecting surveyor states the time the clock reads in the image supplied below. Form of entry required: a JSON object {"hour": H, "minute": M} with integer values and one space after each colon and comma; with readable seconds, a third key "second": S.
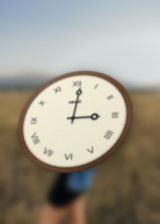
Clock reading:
{"hour": 3, "minute": 1}
